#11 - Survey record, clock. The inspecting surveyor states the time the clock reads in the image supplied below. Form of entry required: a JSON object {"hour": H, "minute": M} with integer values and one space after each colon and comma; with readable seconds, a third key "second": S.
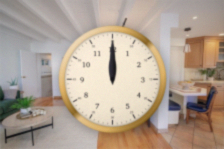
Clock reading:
{"hour": 12, "minute": 0}
